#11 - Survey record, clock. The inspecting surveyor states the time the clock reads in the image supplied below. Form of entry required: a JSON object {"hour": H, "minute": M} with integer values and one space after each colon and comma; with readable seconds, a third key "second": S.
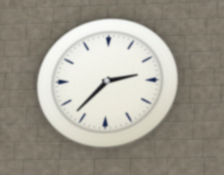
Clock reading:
{"hour": 2, "minute": 37}
